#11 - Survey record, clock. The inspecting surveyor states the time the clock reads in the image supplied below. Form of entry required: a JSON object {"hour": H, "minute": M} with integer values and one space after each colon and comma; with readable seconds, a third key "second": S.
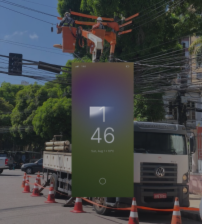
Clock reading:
{"hour": 1, "minute": 46}
